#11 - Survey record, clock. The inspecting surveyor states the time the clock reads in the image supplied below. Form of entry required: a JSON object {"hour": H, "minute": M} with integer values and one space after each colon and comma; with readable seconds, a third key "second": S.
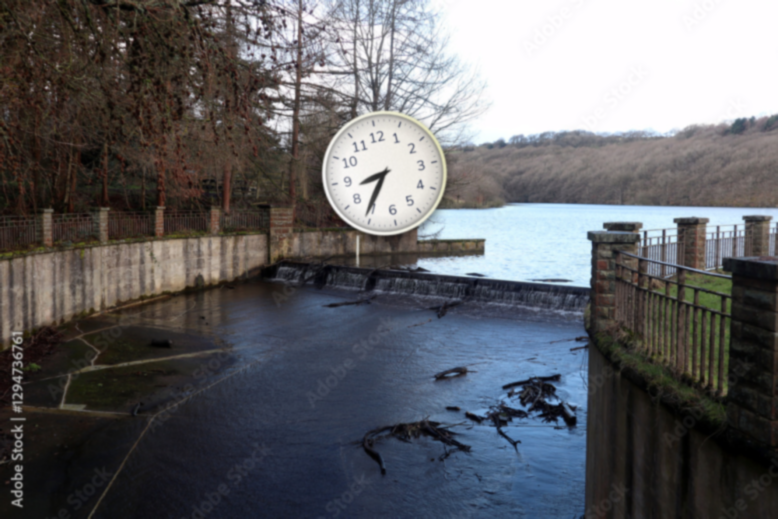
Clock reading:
{"hour": 8, "minute": 36}
